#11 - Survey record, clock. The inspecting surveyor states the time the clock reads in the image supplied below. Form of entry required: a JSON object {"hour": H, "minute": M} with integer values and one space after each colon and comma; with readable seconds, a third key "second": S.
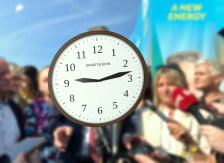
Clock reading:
{"hour": 9, "minute": 13}
